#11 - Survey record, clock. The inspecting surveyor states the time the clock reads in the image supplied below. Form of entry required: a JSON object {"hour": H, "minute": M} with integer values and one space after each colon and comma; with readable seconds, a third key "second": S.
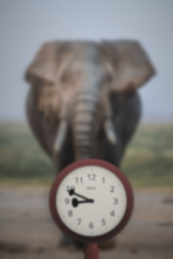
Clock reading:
{"hour": 8, "minute": 49}
